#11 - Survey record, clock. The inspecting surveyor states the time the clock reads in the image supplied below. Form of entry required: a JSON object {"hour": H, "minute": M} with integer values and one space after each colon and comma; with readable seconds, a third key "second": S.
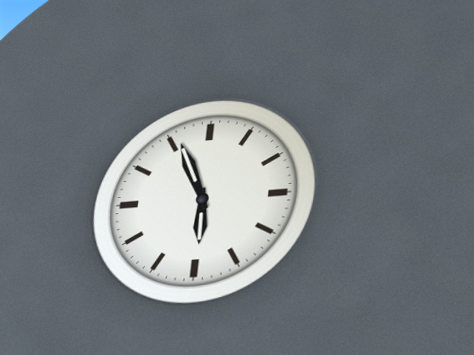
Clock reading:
{"hour": 5, "minute": 56}
